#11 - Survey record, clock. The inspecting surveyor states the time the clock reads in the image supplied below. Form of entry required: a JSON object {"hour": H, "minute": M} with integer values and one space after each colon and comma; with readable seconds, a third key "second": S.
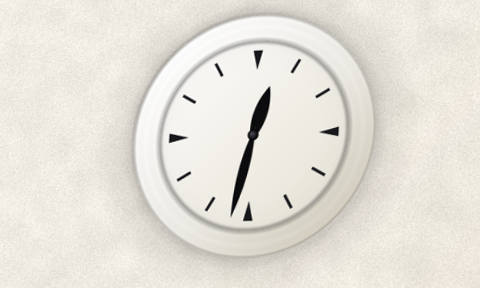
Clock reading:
{"hour": 12, "minute": 32}
